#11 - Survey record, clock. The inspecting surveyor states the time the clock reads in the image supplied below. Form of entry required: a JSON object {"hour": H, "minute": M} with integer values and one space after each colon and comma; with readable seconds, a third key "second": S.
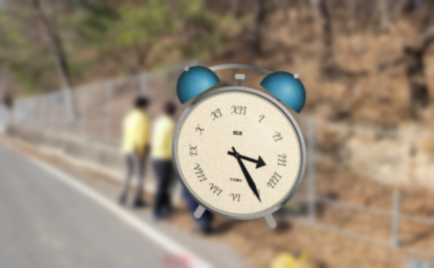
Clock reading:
{"hour": 3, "minute": 25}
